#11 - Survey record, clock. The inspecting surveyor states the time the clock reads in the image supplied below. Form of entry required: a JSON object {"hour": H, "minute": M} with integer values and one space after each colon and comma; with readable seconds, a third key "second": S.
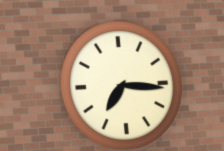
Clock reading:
{"hour": 7, "minute": 16}
